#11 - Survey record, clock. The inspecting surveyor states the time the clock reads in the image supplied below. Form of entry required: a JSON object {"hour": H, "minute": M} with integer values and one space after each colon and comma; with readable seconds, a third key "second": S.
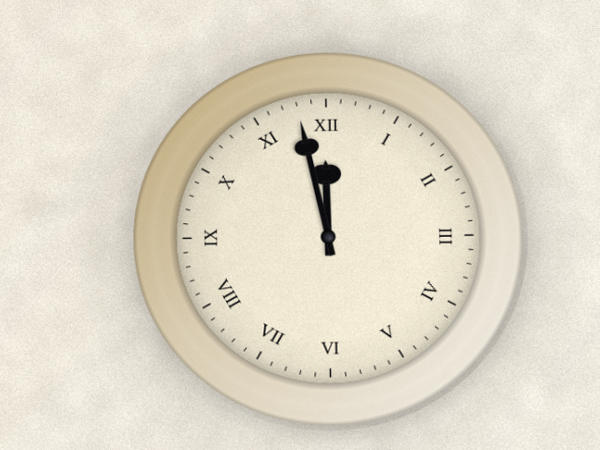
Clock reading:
{"hour": 11, "minute": 58}
